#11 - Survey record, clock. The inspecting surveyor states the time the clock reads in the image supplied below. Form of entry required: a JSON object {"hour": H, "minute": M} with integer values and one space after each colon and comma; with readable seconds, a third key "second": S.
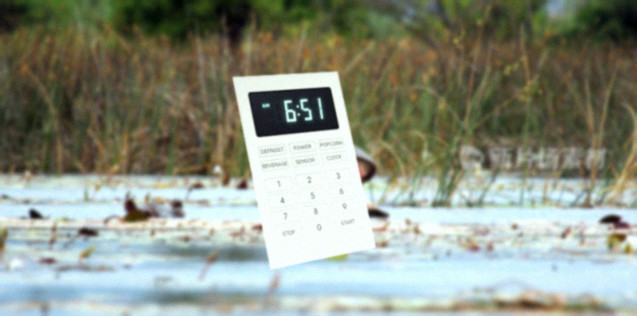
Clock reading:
{"hour": 6, "minute": 51}
